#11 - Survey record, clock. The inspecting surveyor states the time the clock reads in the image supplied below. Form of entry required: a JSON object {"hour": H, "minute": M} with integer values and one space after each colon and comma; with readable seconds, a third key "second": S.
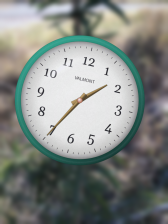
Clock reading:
{"hour": 1, "minute": 35}
